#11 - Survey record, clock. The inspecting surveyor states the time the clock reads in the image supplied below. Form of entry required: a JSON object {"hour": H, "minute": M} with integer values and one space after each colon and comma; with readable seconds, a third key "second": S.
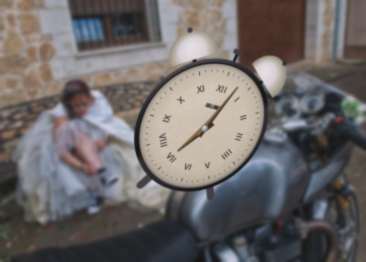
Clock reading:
{"hour": 7, "minute": 3}
